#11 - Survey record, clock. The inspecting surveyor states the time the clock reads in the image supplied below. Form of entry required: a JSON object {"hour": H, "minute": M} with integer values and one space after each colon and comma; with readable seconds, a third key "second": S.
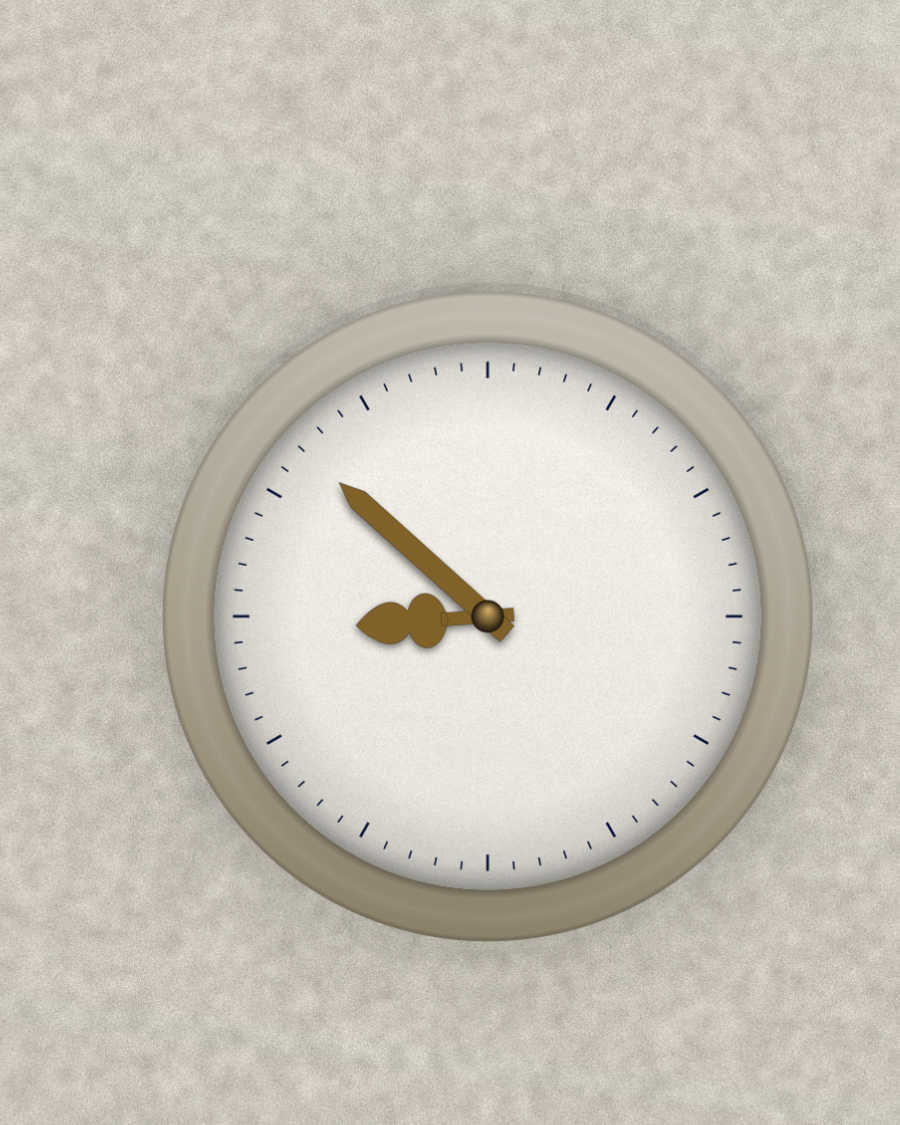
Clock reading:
{"hour": 8, "minute": 52}
